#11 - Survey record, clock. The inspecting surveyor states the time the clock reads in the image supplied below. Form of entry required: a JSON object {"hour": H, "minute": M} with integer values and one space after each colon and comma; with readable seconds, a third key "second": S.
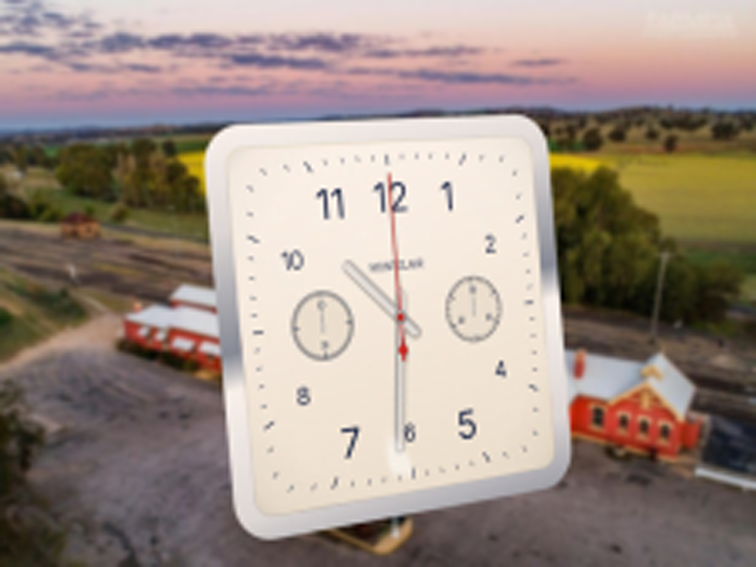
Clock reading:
{"hour": 10, "minute": 31}
